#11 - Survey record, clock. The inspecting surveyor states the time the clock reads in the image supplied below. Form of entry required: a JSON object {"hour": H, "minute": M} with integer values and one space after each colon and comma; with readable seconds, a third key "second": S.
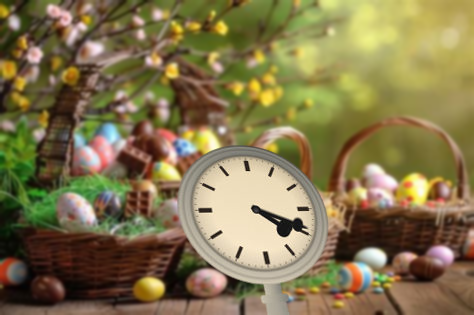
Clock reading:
{"hour": 4, "minute": 19}
